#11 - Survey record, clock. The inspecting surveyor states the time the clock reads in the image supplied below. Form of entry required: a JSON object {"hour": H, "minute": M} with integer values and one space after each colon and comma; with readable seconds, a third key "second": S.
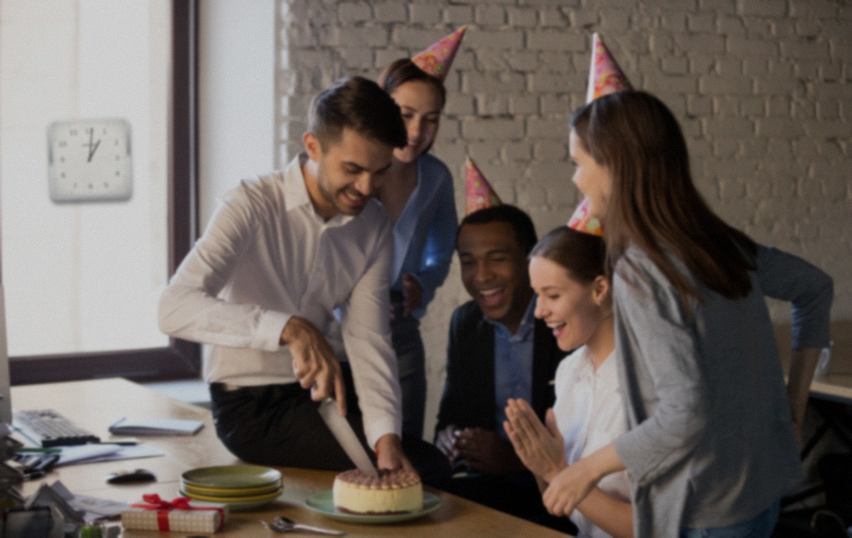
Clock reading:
{"hour": 1, "minute": 1}
